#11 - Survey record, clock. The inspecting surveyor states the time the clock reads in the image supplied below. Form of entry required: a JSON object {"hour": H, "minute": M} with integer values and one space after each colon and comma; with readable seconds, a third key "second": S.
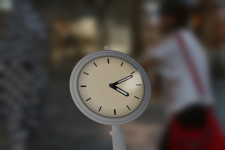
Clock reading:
{"hour": 4, "minute": 11}
